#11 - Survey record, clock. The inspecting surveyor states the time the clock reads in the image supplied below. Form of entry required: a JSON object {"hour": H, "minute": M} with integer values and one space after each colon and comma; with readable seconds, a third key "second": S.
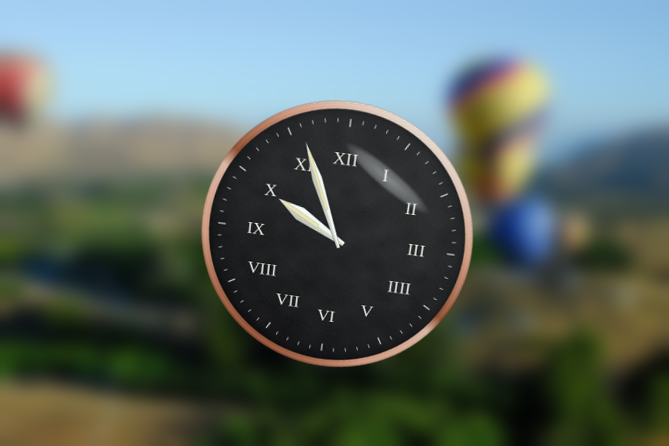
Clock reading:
{"hour": 9, "minute": 56}
